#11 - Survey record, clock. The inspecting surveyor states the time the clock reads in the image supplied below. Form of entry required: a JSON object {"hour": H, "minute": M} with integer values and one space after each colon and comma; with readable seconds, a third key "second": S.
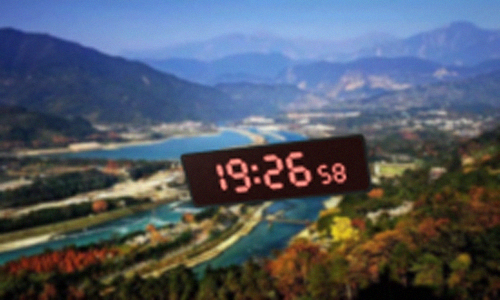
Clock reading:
{"hour": 19, "minute": 26, "second": 58}
